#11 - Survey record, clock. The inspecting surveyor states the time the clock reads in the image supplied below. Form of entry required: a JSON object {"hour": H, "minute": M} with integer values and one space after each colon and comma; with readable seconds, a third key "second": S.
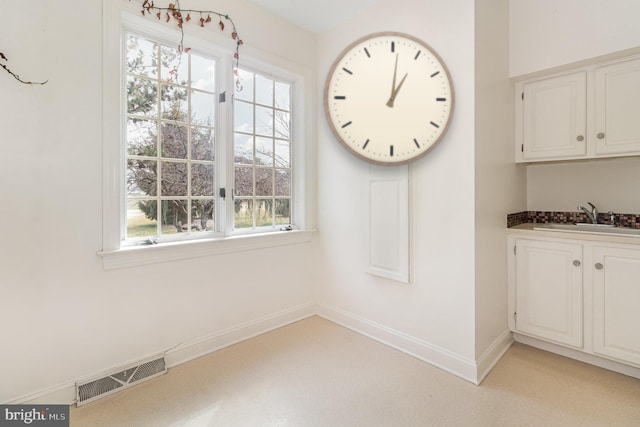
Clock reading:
{"hour": 1, "minute": 1}
